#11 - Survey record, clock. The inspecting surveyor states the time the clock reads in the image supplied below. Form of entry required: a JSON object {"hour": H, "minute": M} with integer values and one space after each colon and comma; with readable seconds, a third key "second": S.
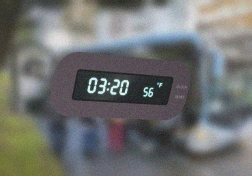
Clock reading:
{"hour": 3, "minute": 20}
